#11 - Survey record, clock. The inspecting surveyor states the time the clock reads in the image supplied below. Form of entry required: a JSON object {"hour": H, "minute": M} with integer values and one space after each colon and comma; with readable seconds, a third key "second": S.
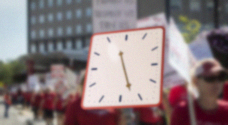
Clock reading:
{"hour": 11, "minute": 27}
